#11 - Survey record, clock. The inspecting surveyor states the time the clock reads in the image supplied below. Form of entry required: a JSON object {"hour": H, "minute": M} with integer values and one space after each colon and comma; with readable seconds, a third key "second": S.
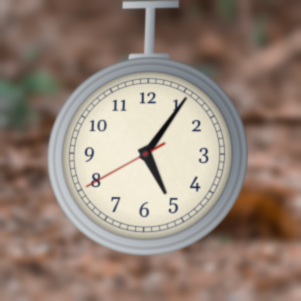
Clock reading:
{"hour": 5, "minute": 5, "second": 40}
